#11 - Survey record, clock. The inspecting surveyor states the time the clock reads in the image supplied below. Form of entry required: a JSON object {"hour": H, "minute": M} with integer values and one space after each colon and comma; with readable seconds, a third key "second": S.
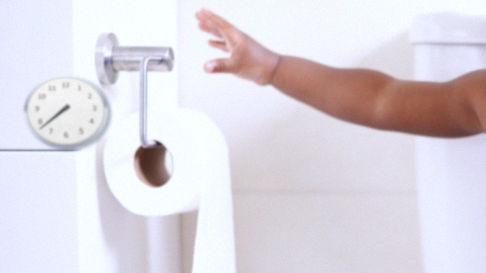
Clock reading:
{"hour": 7, "minute": 38}
